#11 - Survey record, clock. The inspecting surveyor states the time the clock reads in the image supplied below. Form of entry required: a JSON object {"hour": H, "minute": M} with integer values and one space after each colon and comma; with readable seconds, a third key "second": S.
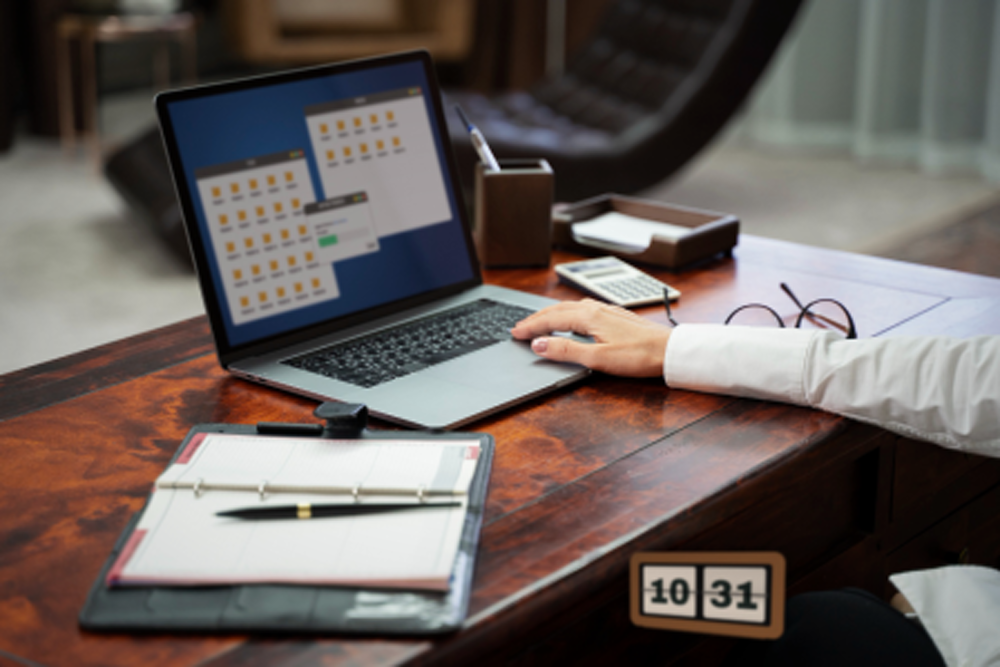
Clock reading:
{"hour": 10, "minute": 31}
